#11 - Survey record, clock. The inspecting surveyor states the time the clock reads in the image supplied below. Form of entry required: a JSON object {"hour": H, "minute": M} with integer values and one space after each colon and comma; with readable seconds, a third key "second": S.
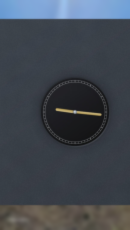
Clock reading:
{"hour": 9, "minute": 16}
